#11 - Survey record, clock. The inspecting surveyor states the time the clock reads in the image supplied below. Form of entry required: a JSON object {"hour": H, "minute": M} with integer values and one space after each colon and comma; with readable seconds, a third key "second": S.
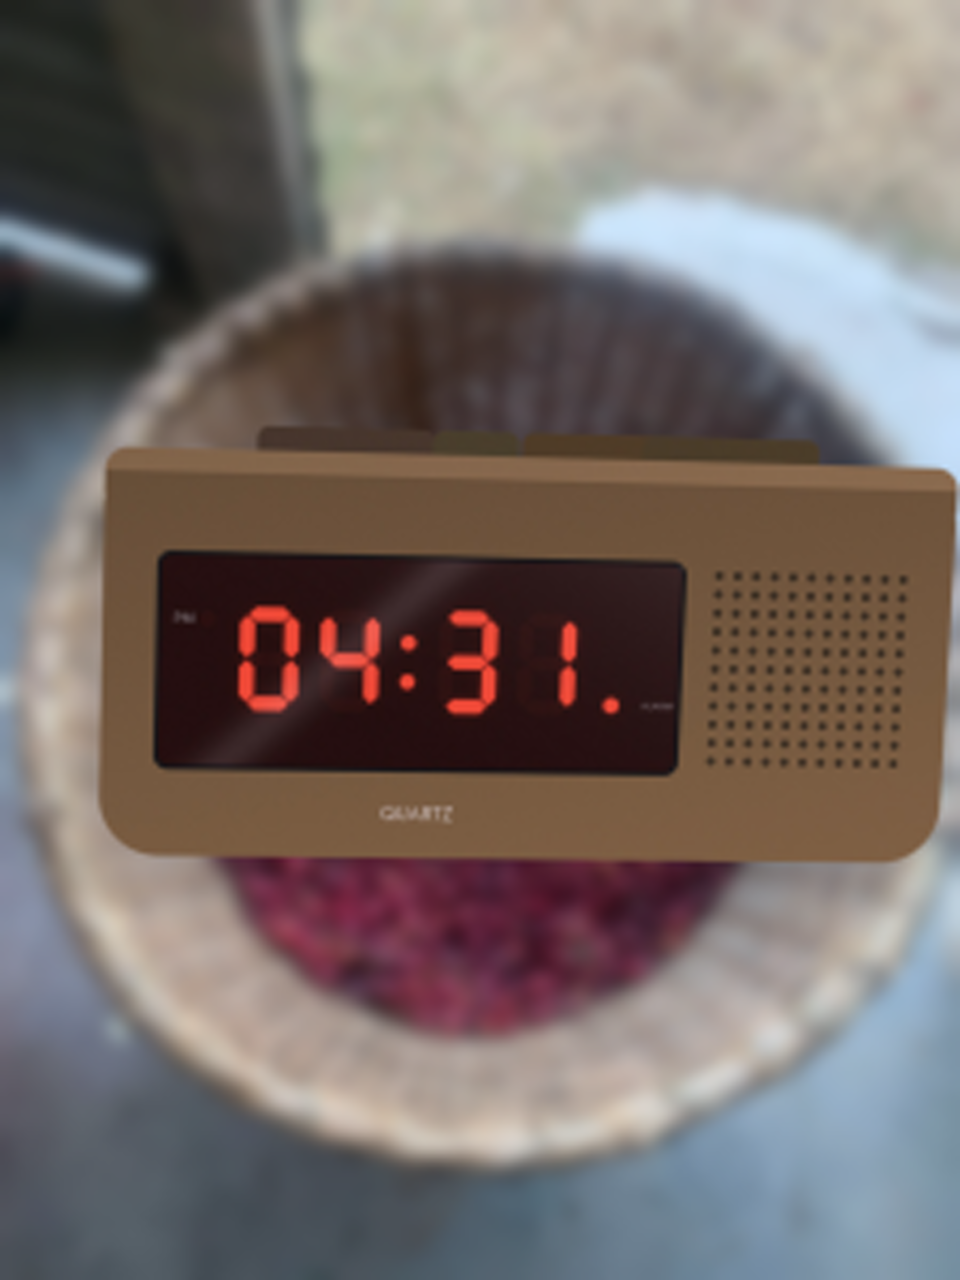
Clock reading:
{"hour": 4, "minute": 31}
